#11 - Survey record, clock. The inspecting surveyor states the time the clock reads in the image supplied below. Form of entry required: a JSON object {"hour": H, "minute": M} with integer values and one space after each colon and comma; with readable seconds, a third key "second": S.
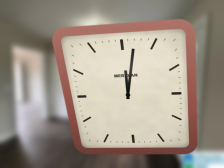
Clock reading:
{"hour": 12, "minute": 2}
